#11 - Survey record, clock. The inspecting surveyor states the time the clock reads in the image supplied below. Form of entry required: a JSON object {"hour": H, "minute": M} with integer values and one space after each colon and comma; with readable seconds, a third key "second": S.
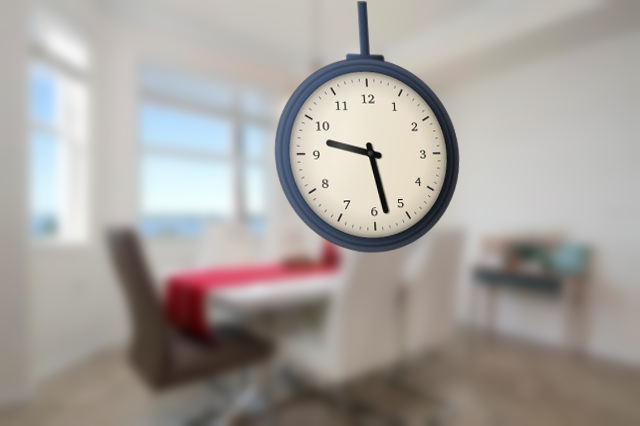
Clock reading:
{"hour": 9, "minute": 28}
